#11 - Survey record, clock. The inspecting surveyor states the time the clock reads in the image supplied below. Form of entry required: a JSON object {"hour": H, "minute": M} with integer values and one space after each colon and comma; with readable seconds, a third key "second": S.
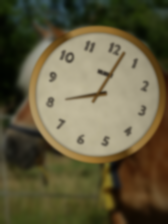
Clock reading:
{"hour": 8, "minute": 2}
